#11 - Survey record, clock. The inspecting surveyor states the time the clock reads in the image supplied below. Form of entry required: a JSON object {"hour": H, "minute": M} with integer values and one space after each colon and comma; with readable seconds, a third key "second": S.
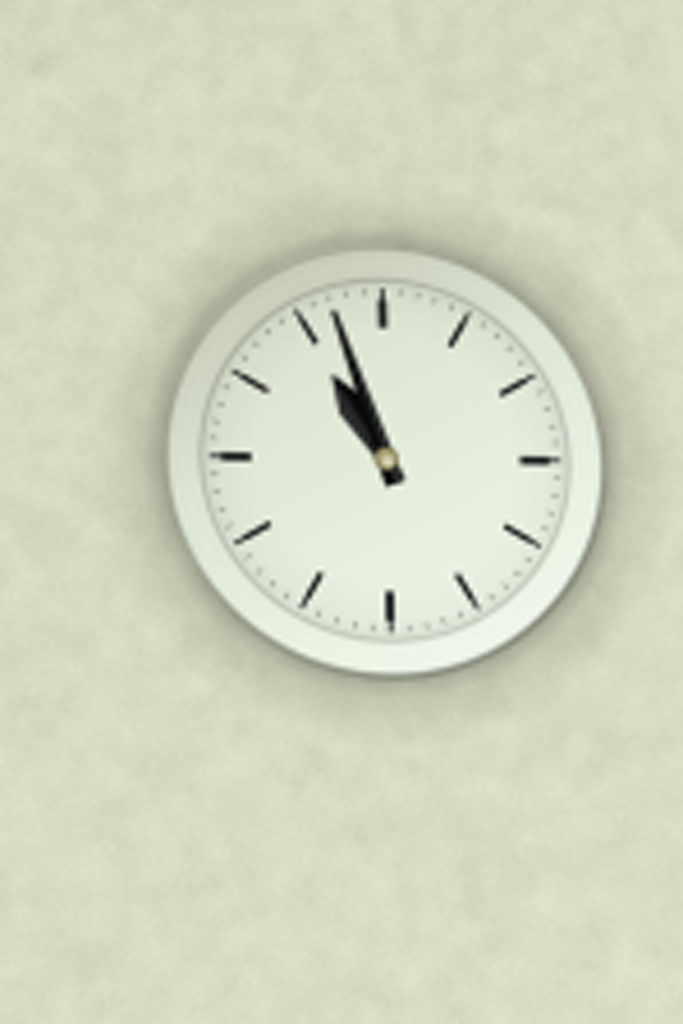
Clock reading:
{"hour": 10, "minute": 57}
